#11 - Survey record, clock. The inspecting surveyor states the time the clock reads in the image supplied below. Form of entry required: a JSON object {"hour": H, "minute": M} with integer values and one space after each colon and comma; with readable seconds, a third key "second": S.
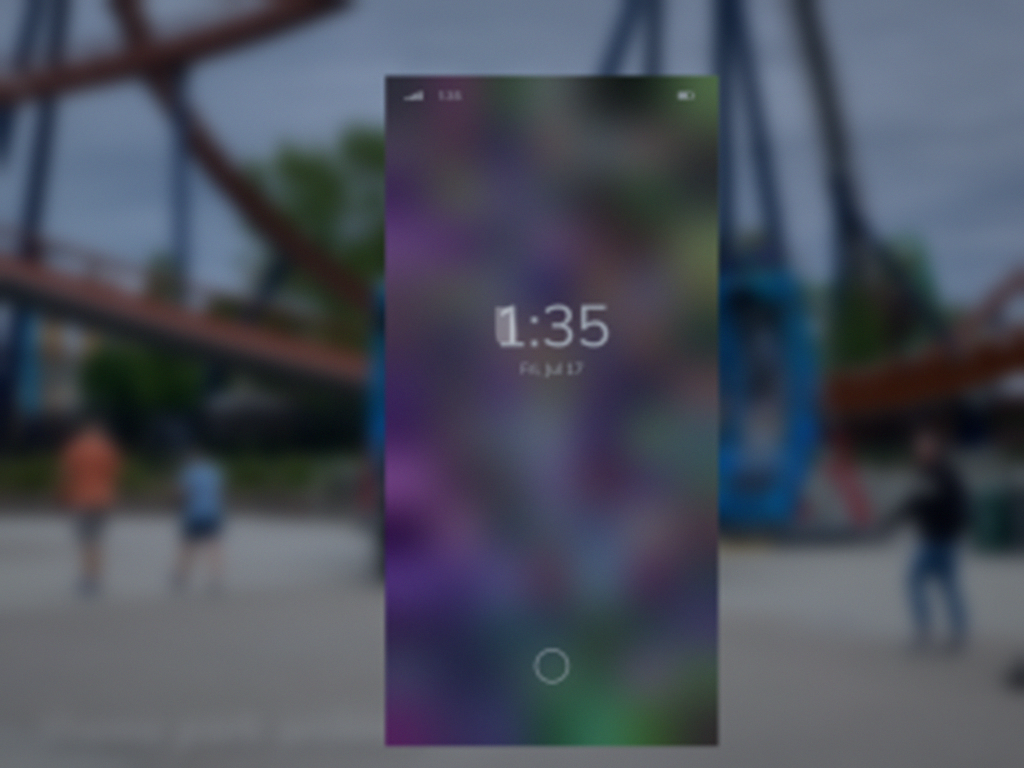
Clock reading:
{"hour": 1, "minute": 35}
